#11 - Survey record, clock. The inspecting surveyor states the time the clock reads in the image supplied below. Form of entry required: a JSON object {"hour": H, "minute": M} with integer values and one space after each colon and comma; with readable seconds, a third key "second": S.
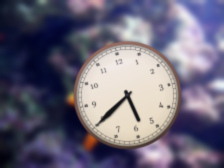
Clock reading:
{"hour": 5, "minute": 40}
